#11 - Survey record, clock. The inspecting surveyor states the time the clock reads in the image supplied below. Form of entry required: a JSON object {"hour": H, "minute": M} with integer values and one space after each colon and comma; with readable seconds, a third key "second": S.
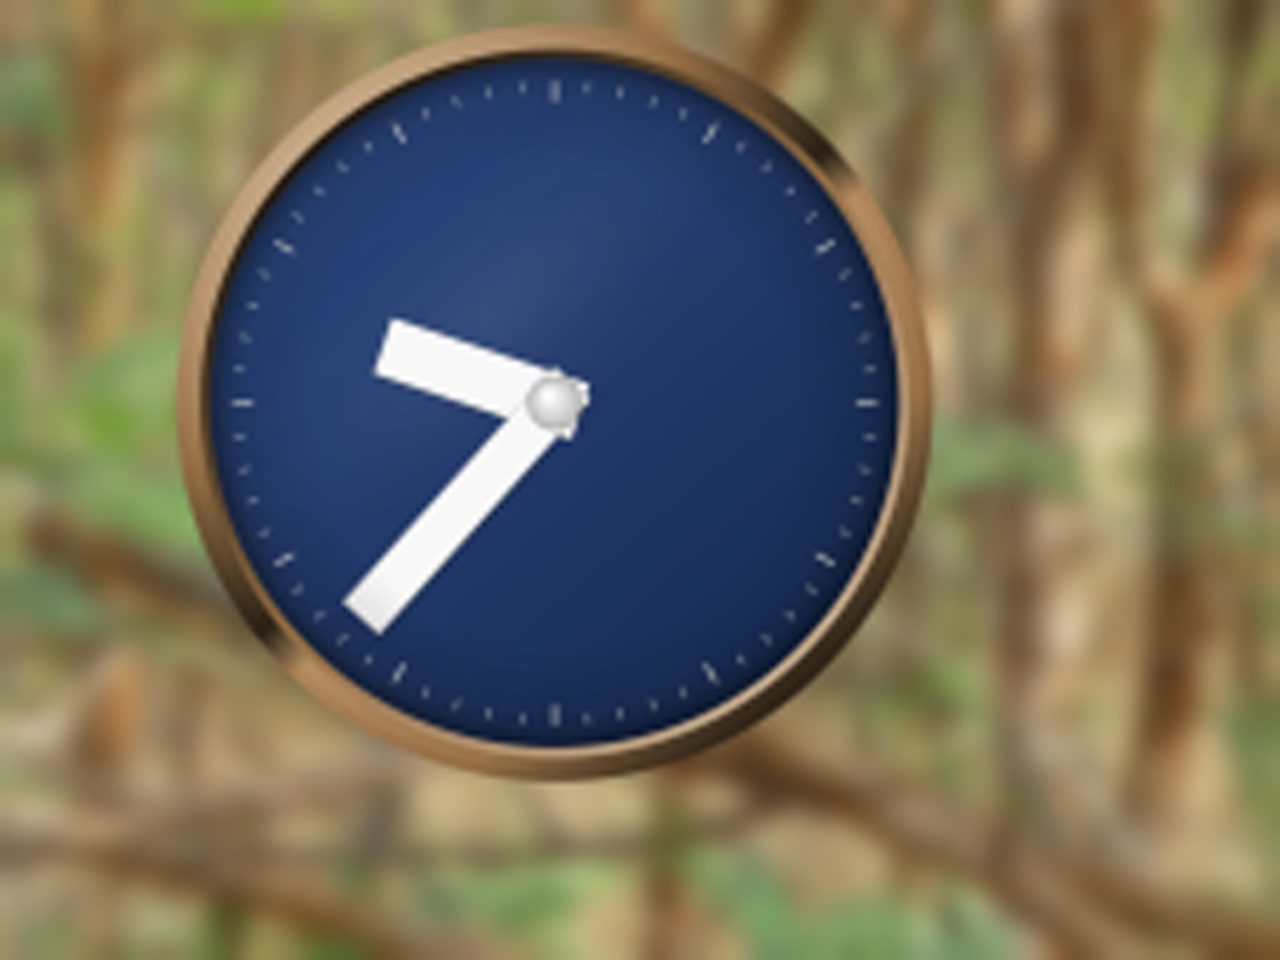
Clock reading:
{"hour": 9, "minute": 37}
